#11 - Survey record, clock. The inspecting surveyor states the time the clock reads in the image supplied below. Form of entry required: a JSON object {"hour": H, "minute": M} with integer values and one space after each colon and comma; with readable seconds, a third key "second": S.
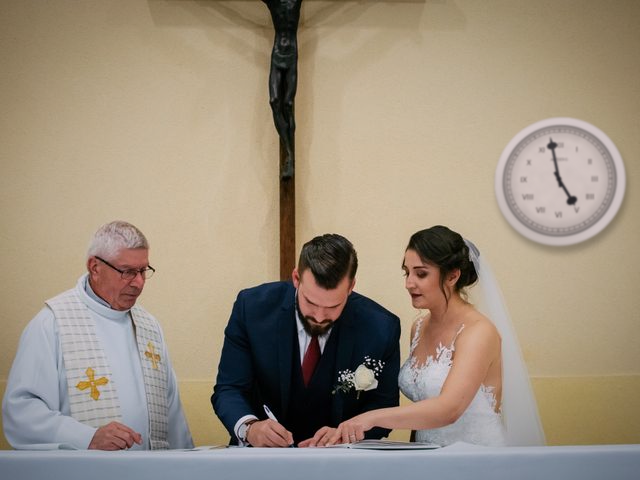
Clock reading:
{"hour": 4, "minute": 58}
